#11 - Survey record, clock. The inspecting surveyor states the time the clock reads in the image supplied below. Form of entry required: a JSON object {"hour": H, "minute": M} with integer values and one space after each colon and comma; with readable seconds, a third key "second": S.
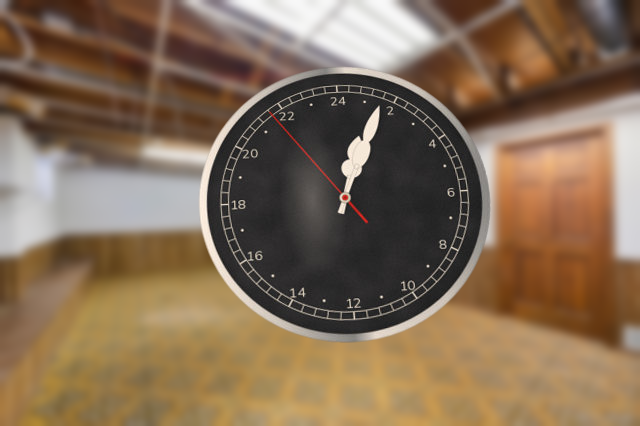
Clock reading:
{"hour": 1, "minute": 3, "second": 54}
